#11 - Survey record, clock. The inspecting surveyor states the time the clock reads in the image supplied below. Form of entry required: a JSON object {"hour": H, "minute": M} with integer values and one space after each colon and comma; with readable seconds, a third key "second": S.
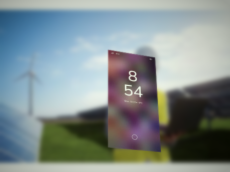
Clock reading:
{"hour": 8, "minute": 54}
